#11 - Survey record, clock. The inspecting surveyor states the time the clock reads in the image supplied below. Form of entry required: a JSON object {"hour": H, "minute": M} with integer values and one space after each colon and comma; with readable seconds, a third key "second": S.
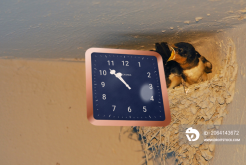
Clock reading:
{"hour": 10, "minute": 53}
